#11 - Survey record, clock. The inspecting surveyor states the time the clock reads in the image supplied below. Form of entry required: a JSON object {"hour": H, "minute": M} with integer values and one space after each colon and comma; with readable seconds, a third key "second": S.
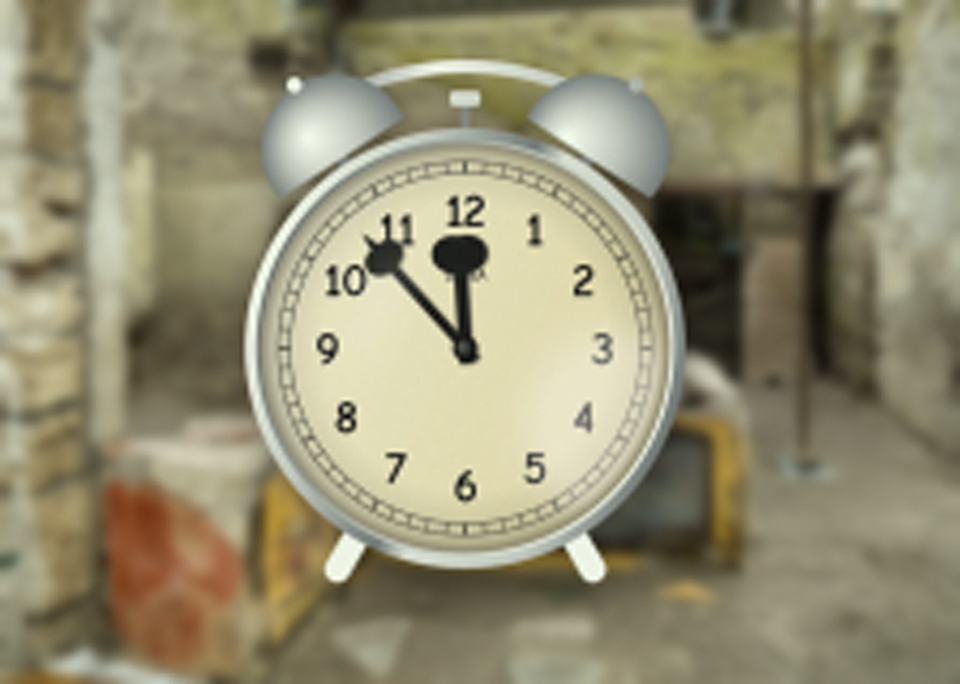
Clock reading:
{"hour": 11, "minute": 53}
